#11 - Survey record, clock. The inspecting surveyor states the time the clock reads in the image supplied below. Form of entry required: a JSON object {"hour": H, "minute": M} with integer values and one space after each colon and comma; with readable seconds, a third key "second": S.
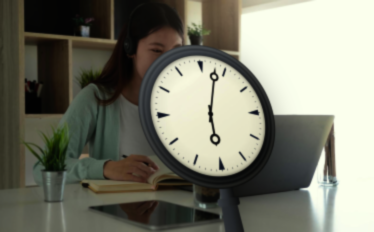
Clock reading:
{"hour": 6, "minute": 3}
